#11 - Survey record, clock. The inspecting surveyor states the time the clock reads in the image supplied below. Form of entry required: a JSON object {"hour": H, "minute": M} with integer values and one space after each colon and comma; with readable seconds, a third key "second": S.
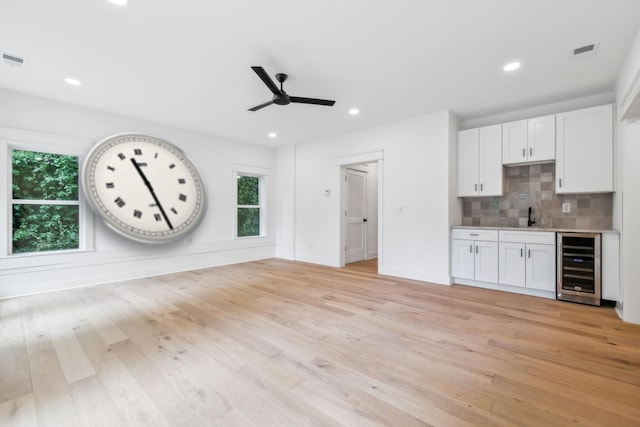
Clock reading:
{"hour": 11, "minute": 28}
